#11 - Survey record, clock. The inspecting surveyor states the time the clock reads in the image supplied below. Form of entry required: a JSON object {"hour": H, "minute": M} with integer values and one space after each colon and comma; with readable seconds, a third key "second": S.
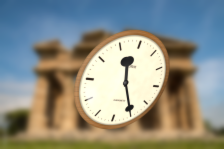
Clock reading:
{"hour": 11, "minute": 25}
